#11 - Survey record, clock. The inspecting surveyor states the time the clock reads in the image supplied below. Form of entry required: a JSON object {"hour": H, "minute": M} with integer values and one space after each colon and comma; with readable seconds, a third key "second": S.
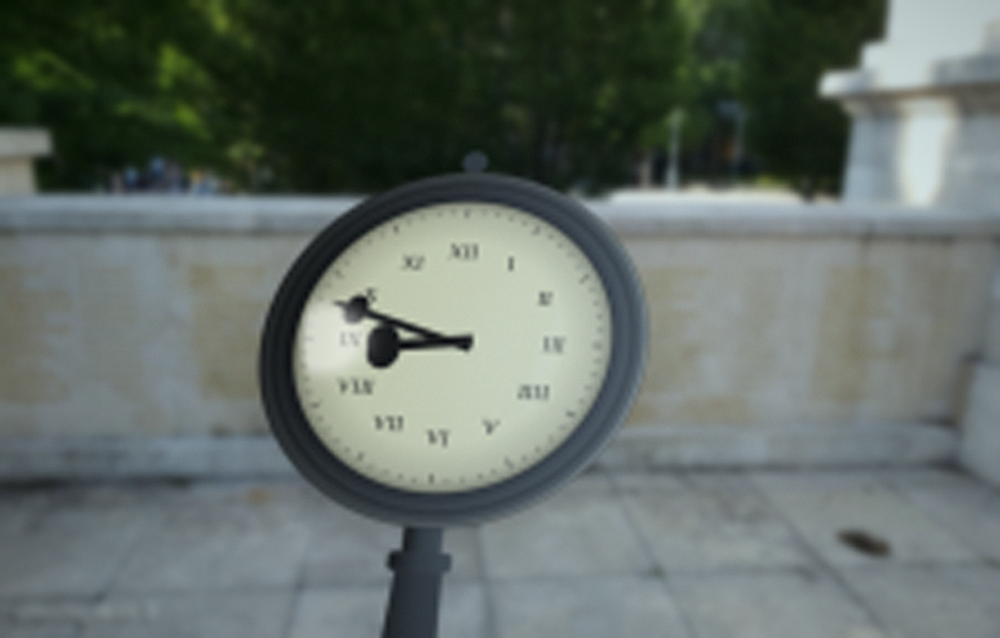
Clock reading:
{"hour": 8, "minute": 48}
